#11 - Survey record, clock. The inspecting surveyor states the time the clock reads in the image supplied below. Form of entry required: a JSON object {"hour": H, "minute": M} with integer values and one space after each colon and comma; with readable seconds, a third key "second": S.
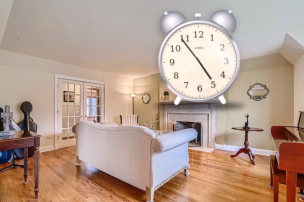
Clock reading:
{"hour": 4, "minute": 54}
